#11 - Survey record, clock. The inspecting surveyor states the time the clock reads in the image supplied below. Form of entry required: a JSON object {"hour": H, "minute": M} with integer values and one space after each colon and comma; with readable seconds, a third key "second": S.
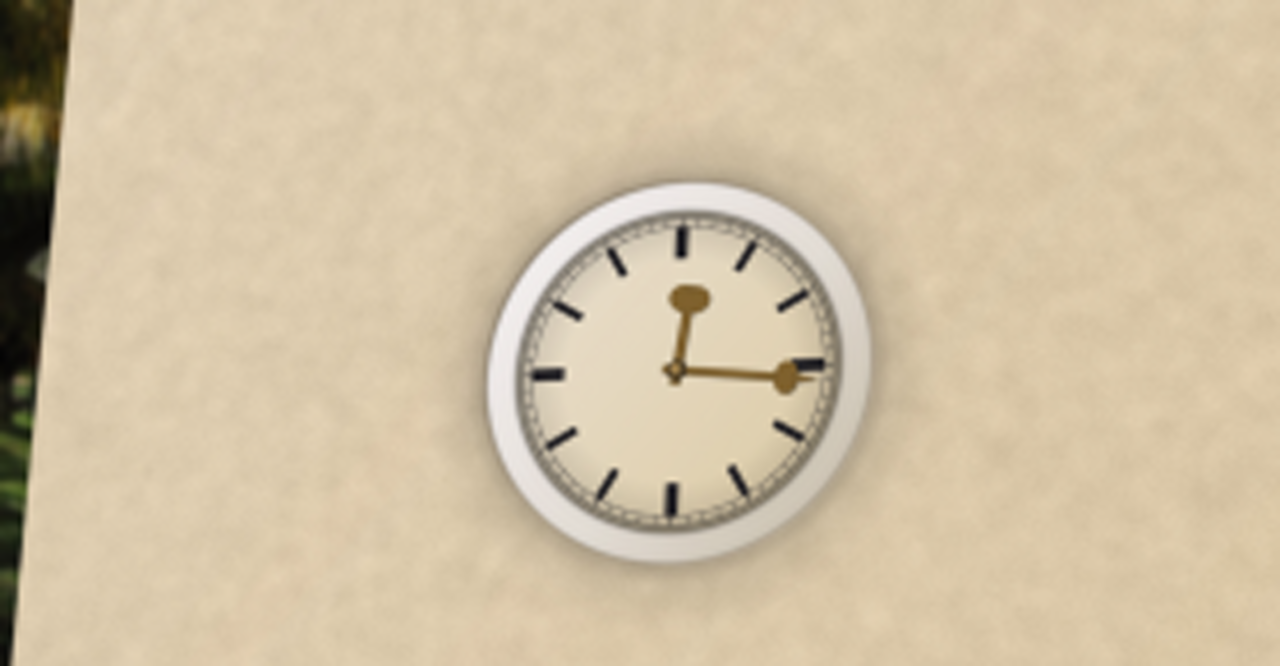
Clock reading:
{"hour": 12, "minute": 16}
